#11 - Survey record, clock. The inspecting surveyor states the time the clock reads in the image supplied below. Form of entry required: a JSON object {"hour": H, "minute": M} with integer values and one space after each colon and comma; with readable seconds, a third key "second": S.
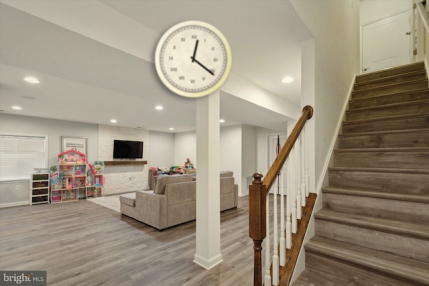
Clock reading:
{"hour": 12, "minute": 21}
